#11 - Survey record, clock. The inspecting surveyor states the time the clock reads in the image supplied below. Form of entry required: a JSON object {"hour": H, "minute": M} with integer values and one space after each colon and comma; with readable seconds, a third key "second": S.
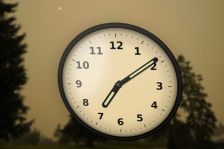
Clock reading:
{"hour": 7, "minute": 9}
